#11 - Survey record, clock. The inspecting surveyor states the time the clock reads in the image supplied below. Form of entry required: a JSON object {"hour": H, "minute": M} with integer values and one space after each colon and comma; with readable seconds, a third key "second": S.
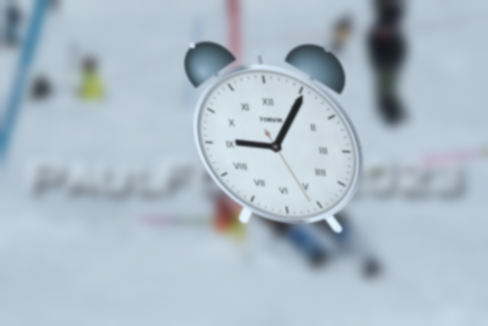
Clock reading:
{"hour": 9, "minute": 5, "second": 26}
